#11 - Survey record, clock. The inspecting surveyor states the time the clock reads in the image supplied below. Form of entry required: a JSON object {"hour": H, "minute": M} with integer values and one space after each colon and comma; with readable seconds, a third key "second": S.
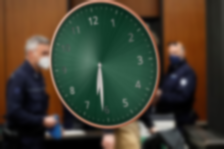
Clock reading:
{"hour": 6, "minute": 31}
